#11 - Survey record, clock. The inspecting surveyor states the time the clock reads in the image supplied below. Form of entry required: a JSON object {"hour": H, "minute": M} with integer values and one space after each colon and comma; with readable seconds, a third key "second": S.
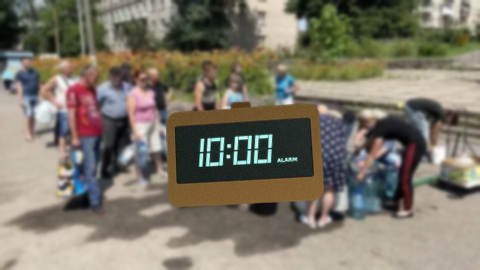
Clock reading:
{"hour": 10, "minute": 0}
